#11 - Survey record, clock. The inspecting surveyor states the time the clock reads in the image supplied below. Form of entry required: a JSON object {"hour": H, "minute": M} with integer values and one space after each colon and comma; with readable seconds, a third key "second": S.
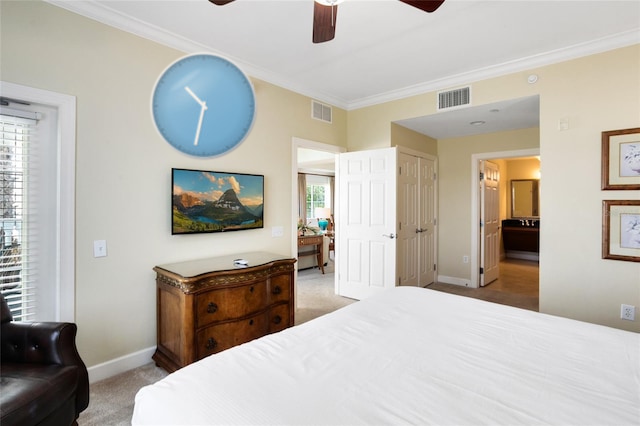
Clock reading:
{"hour": 10, "minute": 32}
